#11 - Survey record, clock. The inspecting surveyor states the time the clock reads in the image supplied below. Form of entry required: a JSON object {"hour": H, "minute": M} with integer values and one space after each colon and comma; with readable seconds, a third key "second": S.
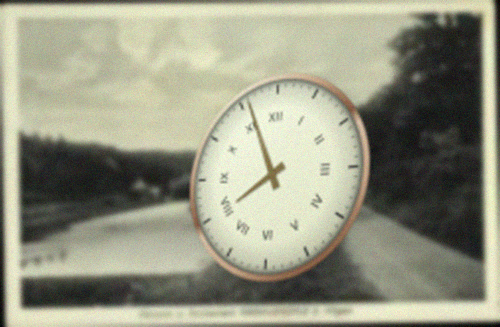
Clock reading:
{"hour": 7, "minute": 56}
